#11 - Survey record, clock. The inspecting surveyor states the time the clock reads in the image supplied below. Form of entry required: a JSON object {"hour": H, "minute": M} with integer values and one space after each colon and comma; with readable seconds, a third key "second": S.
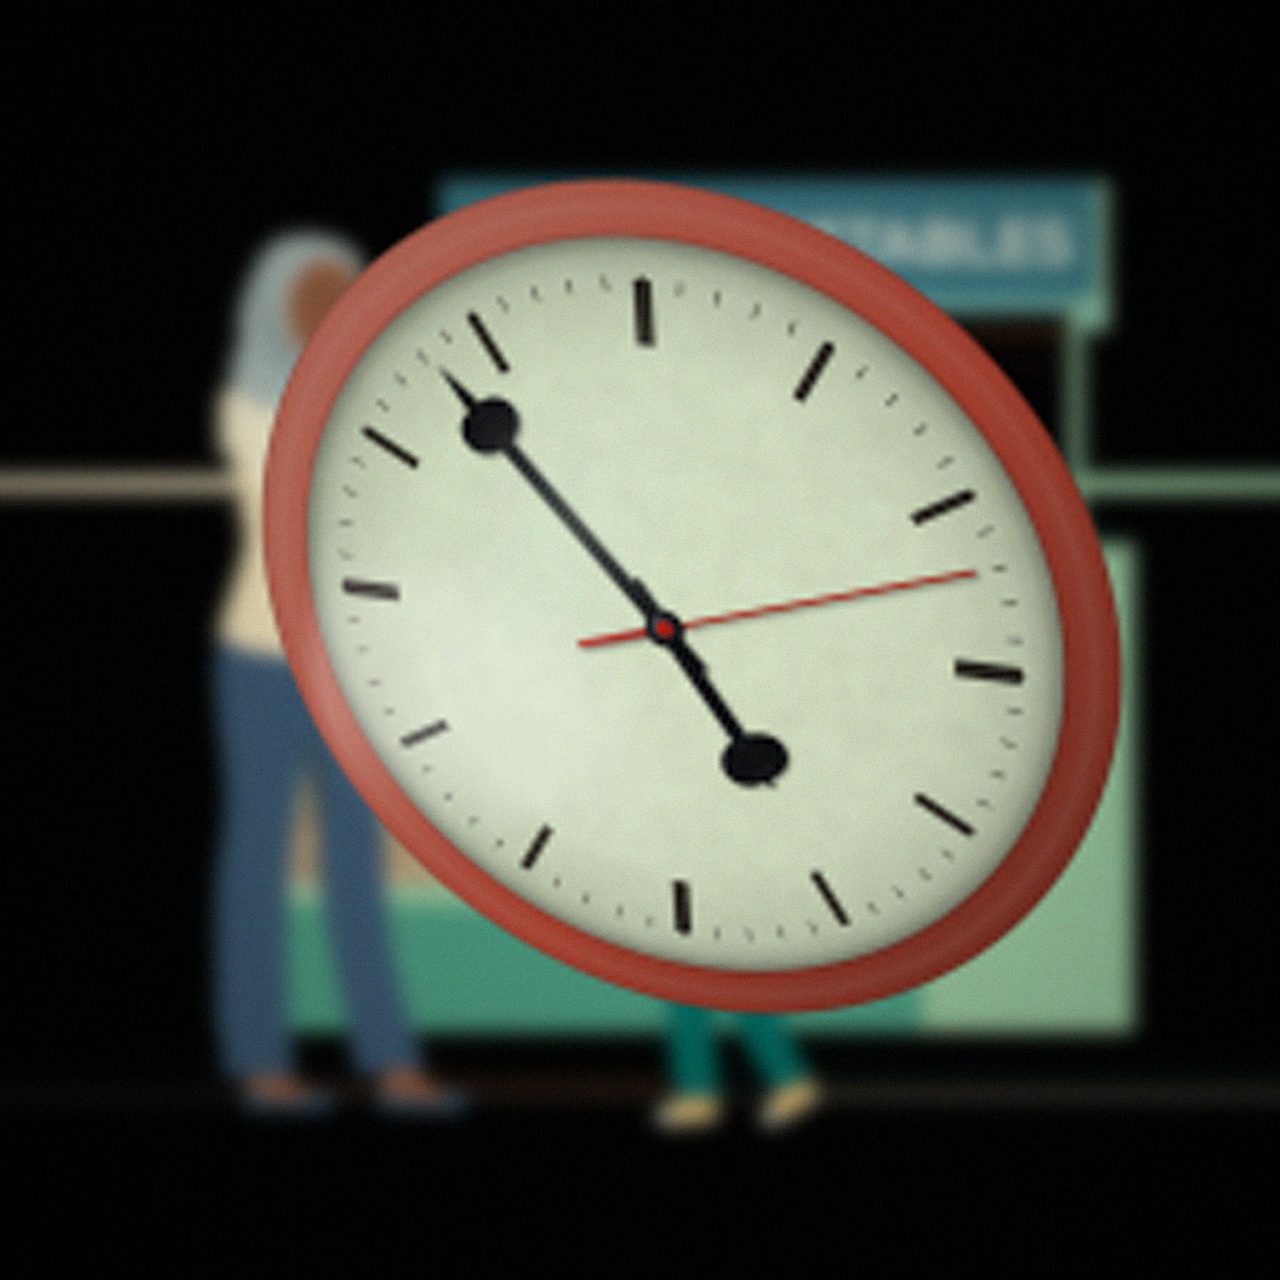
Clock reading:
{"hour": 4, "minute": 53, "second": 12}
